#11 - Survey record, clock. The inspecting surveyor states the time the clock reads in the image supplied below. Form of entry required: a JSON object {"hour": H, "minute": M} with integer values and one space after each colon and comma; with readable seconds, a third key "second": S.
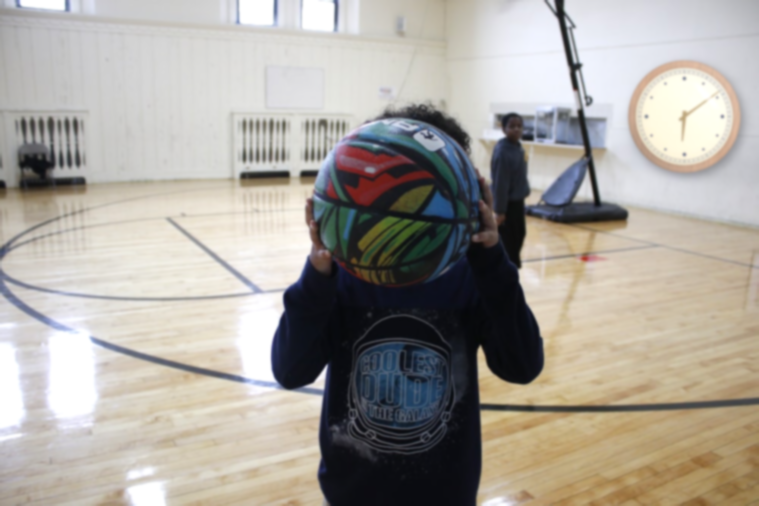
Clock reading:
{"hour": 6, "minute": 9}
